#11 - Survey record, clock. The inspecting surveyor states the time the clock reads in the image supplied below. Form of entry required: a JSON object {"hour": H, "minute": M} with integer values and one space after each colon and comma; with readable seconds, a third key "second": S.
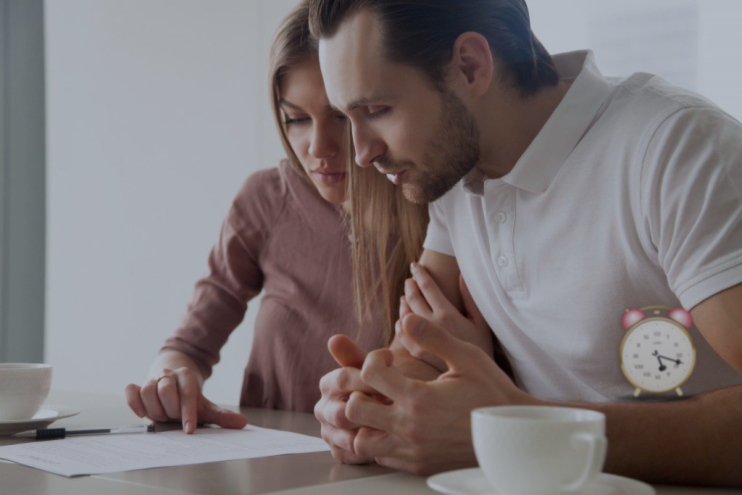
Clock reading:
{"hour": 5, "minute": 18}
